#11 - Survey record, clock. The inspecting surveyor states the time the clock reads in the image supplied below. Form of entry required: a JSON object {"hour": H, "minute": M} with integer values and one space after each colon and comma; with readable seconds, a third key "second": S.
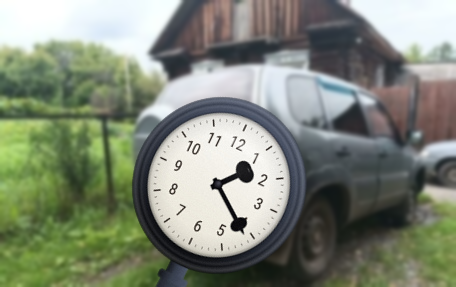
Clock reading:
{"hour": 1, "minute": 21}
